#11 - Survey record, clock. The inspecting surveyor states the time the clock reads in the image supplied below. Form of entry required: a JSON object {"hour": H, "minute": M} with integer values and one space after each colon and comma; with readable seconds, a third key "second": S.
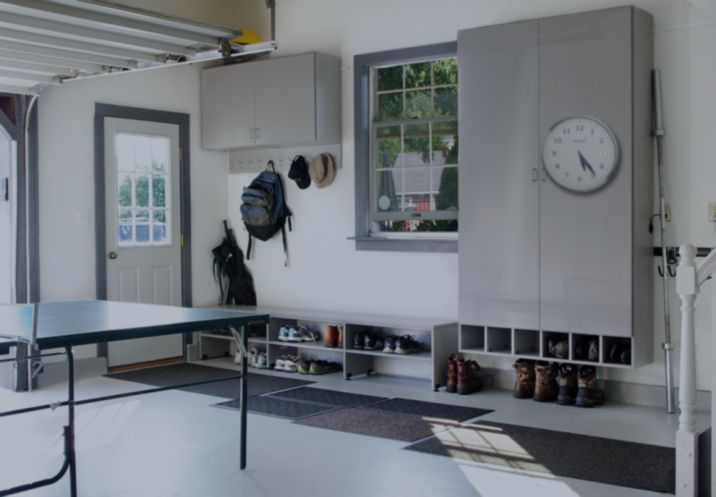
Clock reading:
{"hour": 5, "minute": 24}
